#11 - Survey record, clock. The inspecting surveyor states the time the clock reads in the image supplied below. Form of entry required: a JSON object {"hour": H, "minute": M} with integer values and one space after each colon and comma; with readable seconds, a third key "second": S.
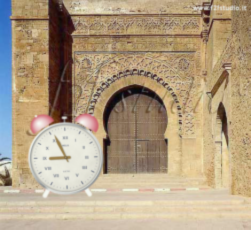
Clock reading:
{"hour": 8, "minute": 56}
